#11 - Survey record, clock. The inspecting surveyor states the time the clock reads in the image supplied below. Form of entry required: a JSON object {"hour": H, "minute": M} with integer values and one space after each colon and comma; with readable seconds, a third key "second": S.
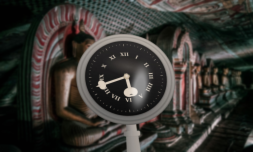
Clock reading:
{"hour": 5, "minute": 42}
